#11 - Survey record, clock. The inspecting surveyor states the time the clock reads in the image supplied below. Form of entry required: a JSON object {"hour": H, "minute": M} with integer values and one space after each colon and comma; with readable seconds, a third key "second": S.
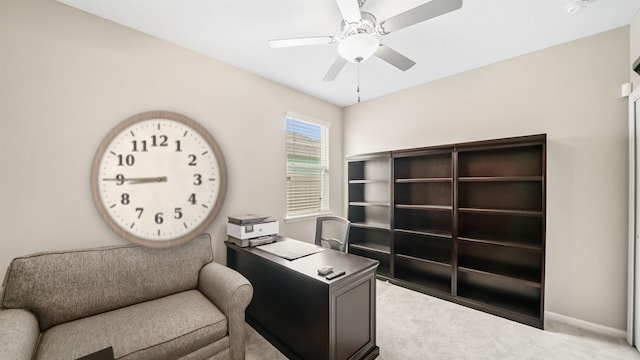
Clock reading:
{"hour": 8, "minute": 45}
